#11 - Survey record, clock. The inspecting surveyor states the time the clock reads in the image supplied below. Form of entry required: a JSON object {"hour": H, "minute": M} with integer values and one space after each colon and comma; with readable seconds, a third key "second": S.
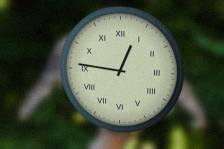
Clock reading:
{"hour": 12, "minute": 46}
